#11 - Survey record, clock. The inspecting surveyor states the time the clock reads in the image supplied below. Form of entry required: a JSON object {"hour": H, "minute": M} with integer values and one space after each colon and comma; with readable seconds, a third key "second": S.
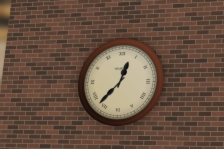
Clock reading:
{"hour": 12, "minute": 37}
